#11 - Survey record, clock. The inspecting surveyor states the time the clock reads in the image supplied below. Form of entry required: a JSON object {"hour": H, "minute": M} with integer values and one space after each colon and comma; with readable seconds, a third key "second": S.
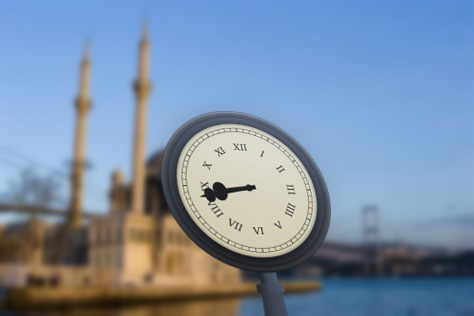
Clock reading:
{"hour": 8, "minute": 43}
